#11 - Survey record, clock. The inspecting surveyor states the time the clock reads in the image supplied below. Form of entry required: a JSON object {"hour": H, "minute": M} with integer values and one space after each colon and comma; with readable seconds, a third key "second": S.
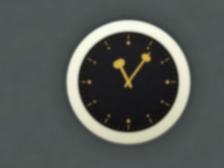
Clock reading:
{"hour": 11, "minute": 6}
